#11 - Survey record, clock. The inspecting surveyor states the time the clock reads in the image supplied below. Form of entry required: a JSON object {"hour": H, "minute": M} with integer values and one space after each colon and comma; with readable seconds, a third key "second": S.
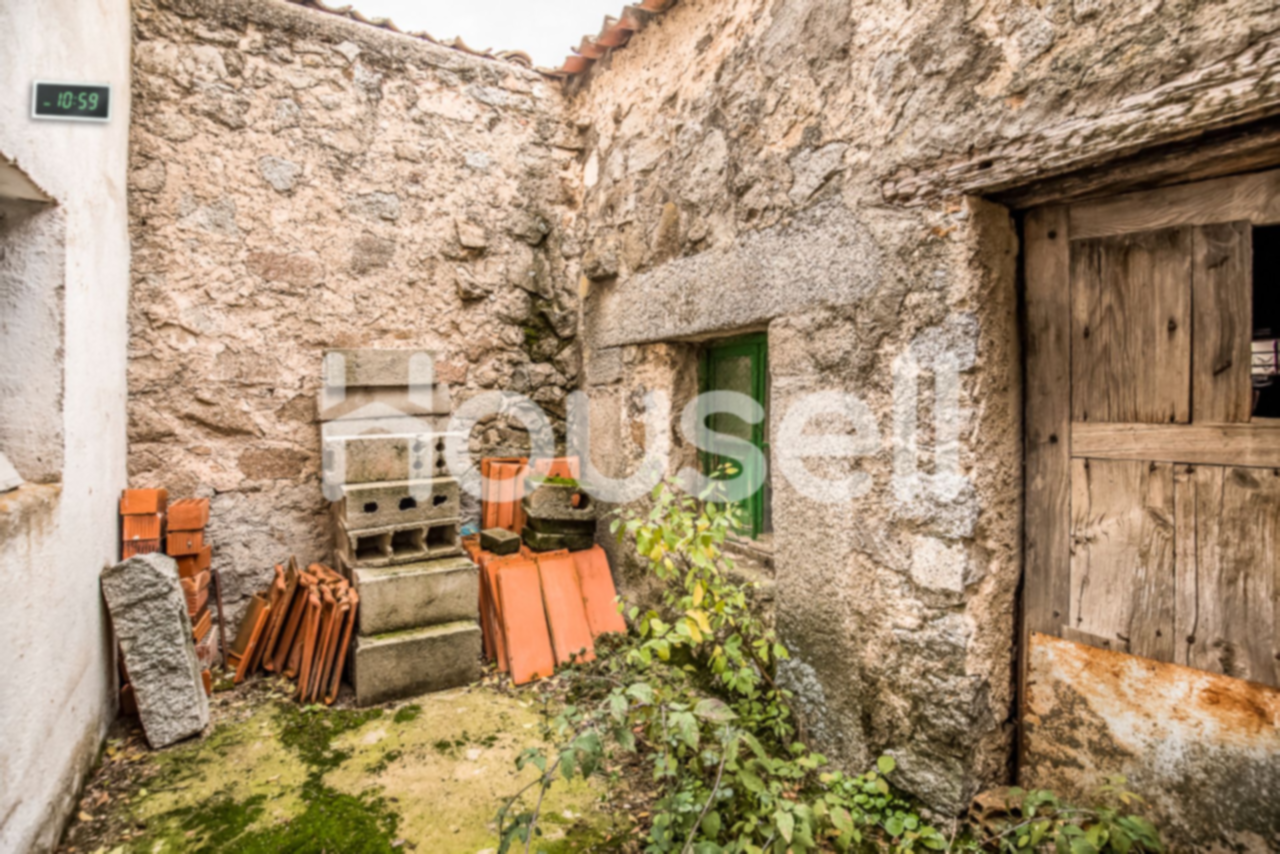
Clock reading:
{"hour": 10, "minute": 59}
